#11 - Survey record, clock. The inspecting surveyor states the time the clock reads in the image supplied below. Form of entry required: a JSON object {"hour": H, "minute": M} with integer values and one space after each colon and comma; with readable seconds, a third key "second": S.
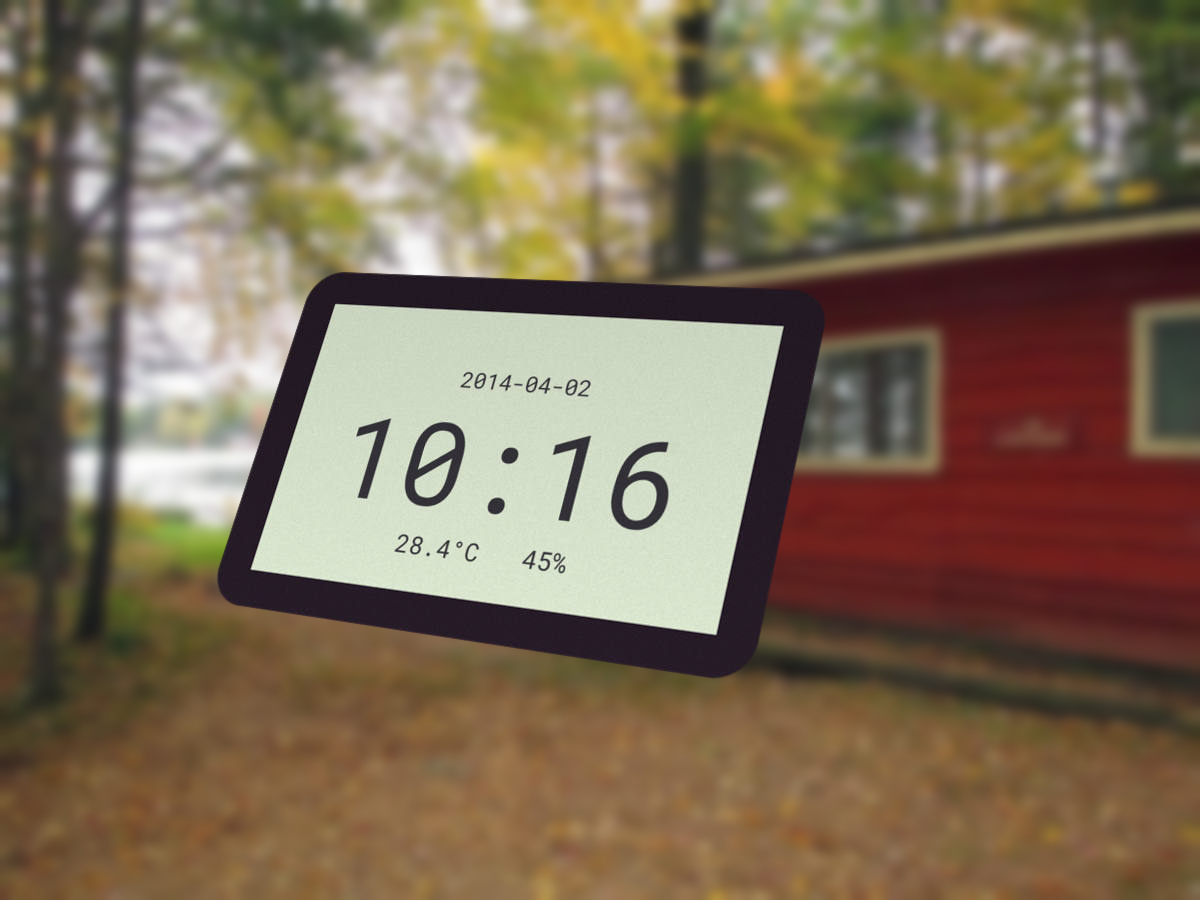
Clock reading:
{"hour": 10, "minute": 16}
